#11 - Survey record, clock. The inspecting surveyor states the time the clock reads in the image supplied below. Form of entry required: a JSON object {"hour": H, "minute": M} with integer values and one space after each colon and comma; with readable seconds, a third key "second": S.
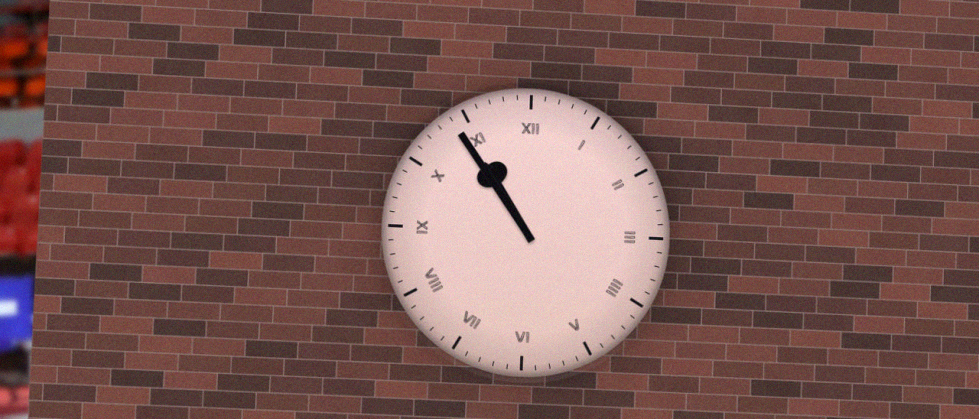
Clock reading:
{"hour": 10, "minute": 54}
